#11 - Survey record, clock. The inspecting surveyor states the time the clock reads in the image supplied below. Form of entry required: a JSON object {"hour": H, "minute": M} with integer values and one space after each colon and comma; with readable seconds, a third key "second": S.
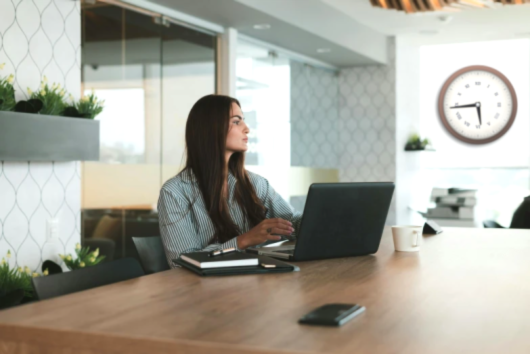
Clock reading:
{"hour": 5, "minute": 44}
